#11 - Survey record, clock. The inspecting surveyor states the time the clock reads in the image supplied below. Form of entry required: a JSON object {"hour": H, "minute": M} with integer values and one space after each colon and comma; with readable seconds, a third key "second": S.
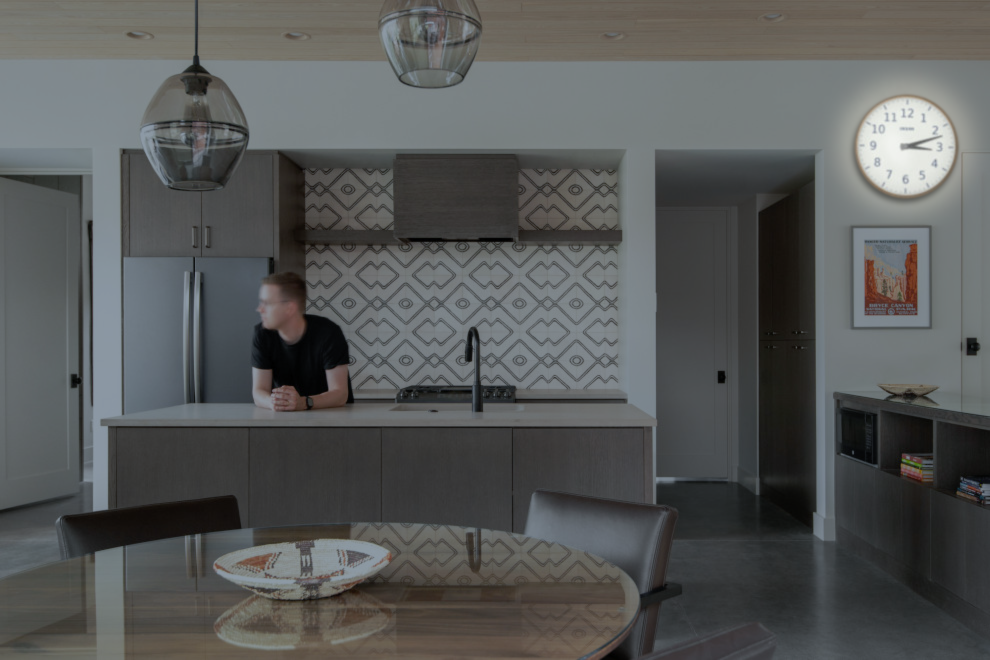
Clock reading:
{"hour": 3, "minute": 12}
